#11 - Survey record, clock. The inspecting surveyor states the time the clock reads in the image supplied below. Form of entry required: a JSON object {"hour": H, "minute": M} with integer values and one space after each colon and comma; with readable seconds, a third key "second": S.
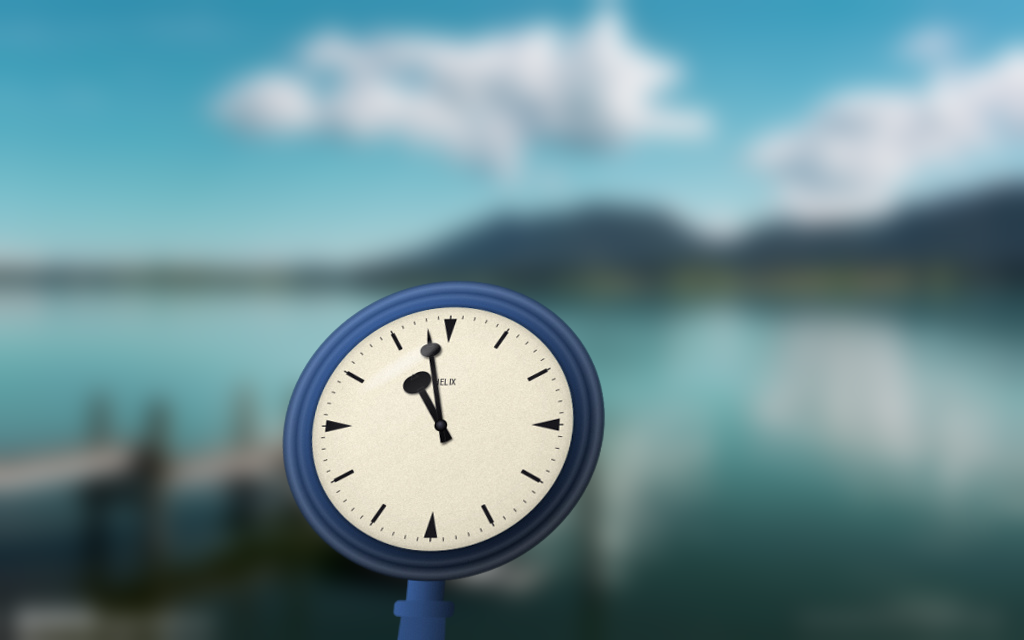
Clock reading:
{"hour": 10, "minute": 58}
